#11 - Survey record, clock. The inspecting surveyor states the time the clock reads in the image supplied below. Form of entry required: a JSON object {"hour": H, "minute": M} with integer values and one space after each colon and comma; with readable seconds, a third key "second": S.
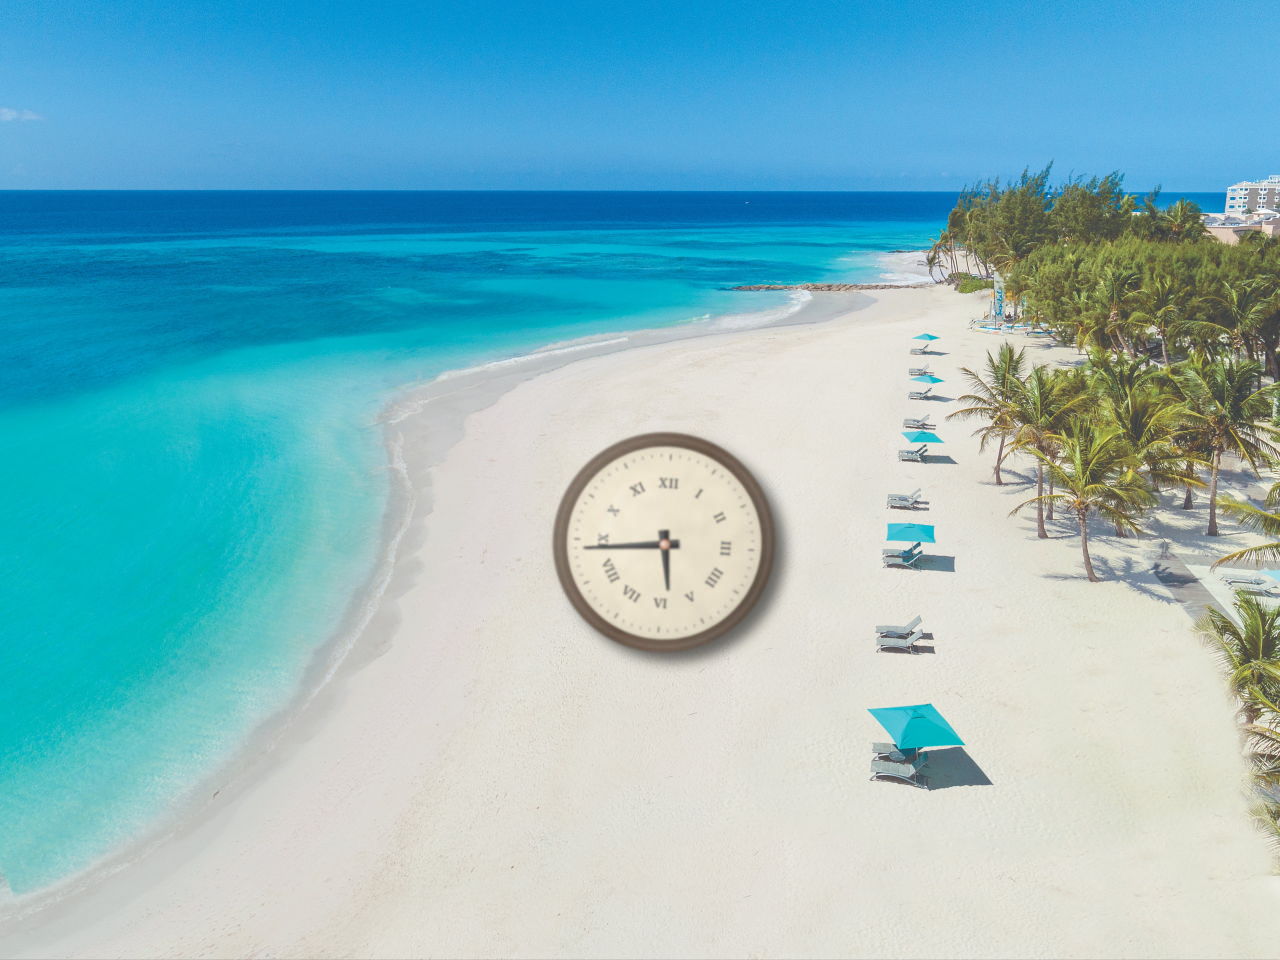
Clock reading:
{"hour": 5, "minute": 44}
